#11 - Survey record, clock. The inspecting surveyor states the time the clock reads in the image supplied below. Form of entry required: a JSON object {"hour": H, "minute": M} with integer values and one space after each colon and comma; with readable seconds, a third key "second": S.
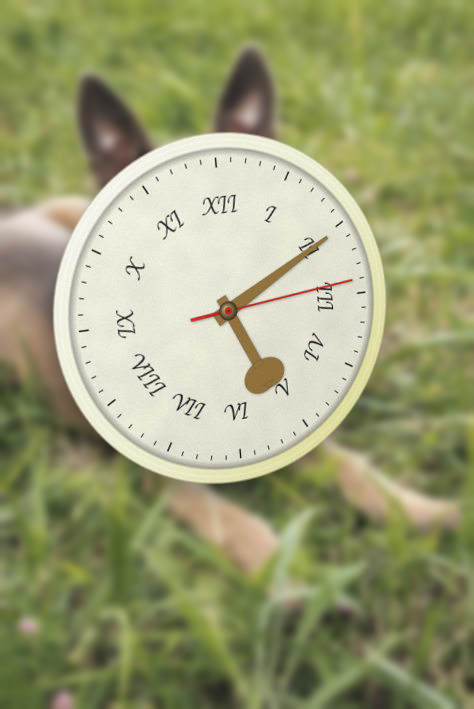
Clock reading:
{"hour": 5, "minute": 10, "second": 14}
